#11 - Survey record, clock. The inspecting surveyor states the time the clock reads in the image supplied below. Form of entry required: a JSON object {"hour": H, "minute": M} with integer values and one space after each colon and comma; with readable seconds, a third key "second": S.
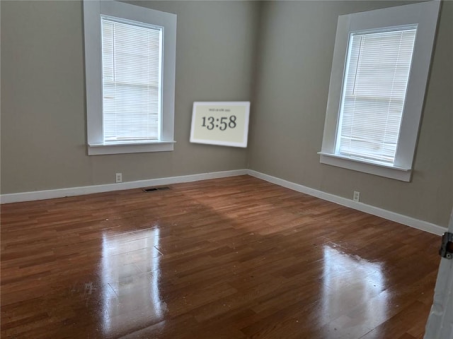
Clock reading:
{"hour": 13, "minute": 58}
